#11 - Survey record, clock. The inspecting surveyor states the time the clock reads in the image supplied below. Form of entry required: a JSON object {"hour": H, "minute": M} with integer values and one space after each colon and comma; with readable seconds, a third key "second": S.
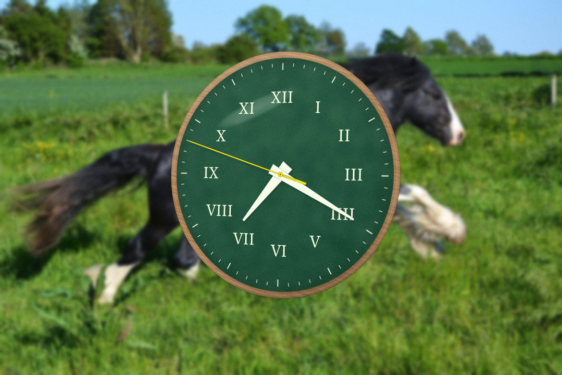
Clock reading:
{"hour": 7, "minute": 19, "second": 48}
